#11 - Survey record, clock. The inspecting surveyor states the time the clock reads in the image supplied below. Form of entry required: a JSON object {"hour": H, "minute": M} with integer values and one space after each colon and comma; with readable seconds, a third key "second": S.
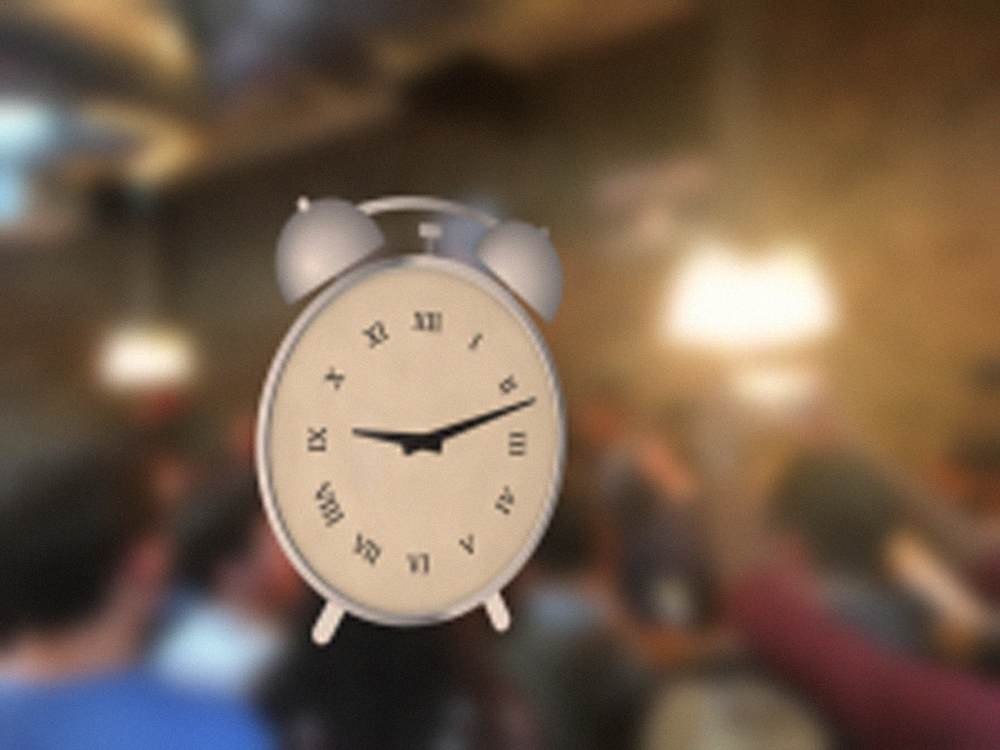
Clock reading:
{"hour": 9, "minute": 12}
